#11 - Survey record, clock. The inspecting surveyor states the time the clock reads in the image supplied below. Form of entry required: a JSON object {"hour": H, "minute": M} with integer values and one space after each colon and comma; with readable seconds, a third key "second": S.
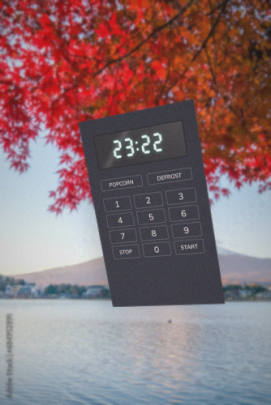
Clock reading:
{"hour": 23, "minute": 22}
